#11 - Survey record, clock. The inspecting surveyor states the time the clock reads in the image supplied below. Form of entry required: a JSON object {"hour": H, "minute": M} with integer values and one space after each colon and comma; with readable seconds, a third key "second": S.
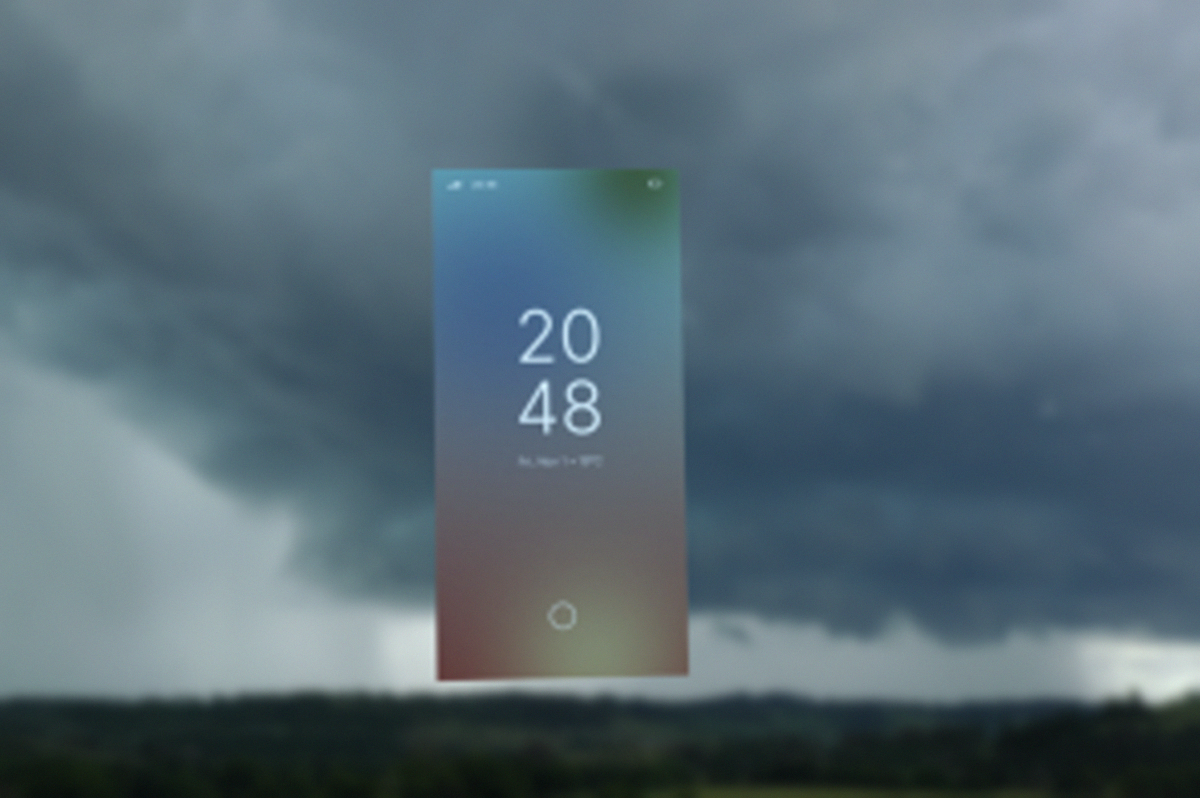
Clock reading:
{"hour": 20, "minute": 48}
